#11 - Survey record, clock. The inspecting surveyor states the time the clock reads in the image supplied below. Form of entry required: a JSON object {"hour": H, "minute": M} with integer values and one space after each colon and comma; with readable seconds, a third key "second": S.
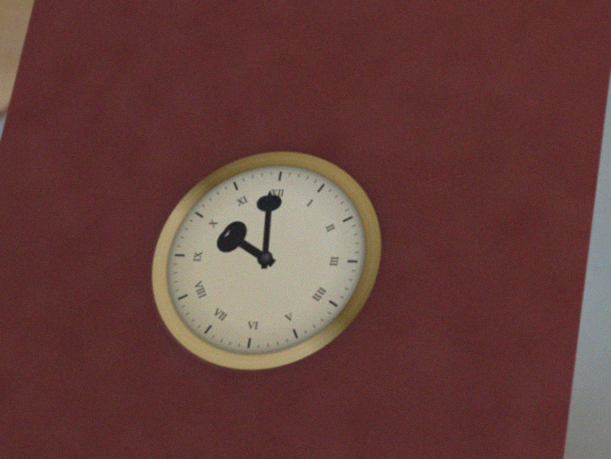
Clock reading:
{"hour": 9, "minute": 59}
